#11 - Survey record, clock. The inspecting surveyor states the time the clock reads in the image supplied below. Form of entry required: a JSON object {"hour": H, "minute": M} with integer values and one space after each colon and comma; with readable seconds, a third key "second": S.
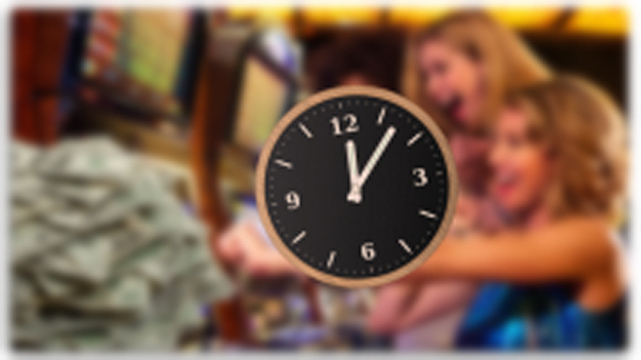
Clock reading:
{"hour": 12, "minute": 7}
